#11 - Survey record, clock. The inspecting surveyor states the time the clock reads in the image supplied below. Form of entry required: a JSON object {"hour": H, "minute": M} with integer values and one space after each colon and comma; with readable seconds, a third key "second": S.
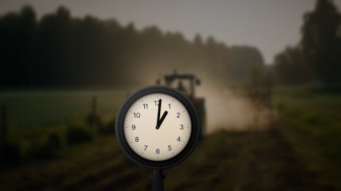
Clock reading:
{"hour": 1, "minute": 1}
